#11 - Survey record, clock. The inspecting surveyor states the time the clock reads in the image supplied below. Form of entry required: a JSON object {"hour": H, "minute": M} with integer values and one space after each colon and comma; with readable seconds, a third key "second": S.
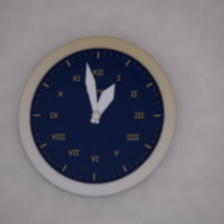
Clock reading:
{"hour": 12, "minute": 58}
